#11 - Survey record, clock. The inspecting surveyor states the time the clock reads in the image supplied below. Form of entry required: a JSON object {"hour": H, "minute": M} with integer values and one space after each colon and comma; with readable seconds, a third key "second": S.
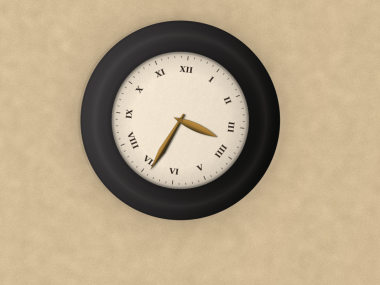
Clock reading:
{"hour": 3, "minute": 34}
